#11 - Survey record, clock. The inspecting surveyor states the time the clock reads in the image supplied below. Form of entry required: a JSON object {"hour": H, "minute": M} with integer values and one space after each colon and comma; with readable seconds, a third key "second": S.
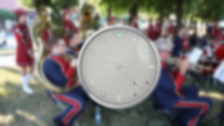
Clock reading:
{"hour": 9, "minute": 22}
